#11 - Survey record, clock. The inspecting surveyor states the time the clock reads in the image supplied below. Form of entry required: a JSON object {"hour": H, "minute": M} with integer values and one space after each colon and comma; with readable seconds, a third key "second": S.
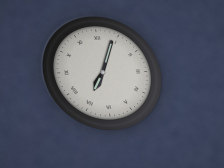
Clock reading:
{"hour": 7, "minute": 4}
